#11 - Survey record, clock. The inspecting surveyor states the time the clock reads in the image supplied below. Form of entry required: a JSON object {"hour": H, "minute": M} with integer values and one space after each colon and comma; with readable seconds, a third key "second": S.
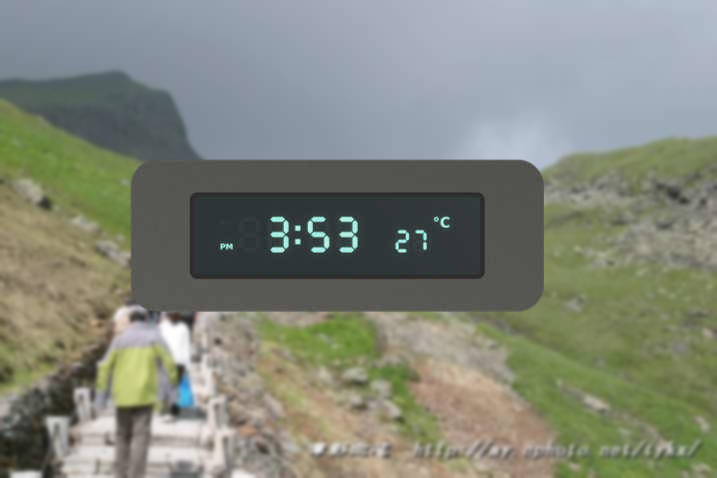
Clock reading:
{"hour": 3, "minute": 53}
